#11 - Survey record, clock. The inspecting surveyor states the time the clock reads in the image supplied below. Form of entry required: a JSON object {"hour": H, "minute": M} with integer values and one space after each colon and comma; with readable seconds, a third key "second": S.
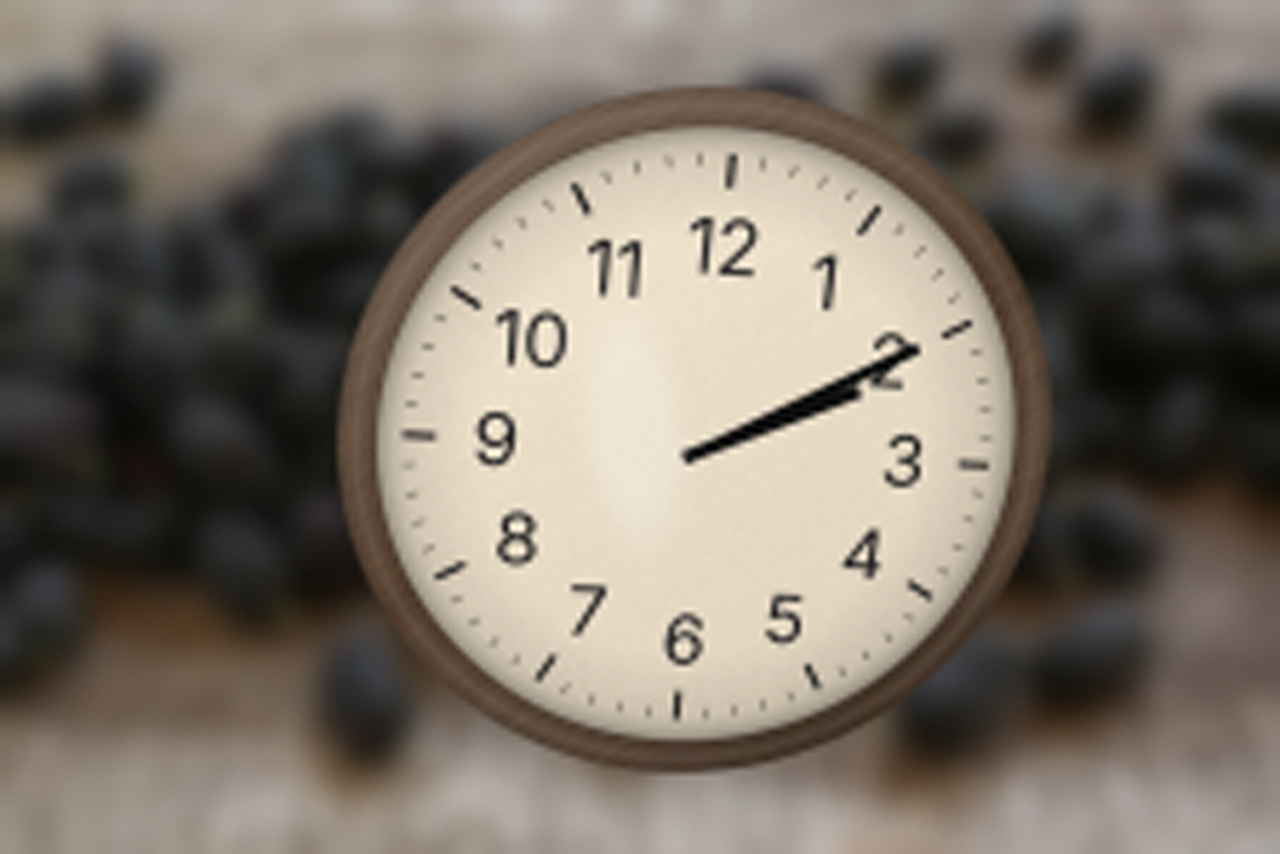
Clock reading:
{"hour": 2, "minute": 10}
